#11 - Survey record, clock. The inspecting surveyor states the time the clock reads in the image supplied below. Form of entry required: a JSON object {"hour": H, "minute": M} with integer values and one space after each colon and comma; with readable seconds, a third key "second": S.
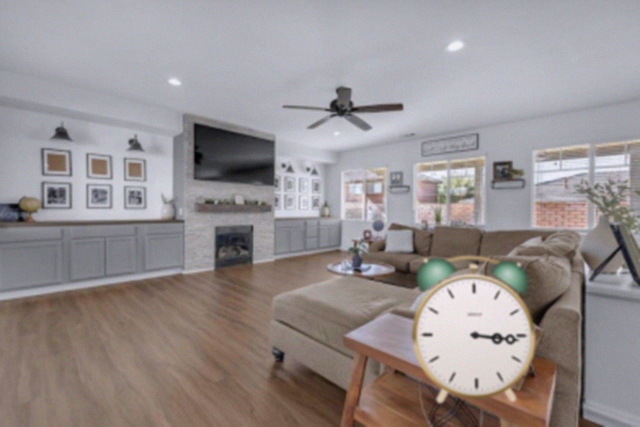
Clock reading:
{"hour": 3, "minute": 16}
